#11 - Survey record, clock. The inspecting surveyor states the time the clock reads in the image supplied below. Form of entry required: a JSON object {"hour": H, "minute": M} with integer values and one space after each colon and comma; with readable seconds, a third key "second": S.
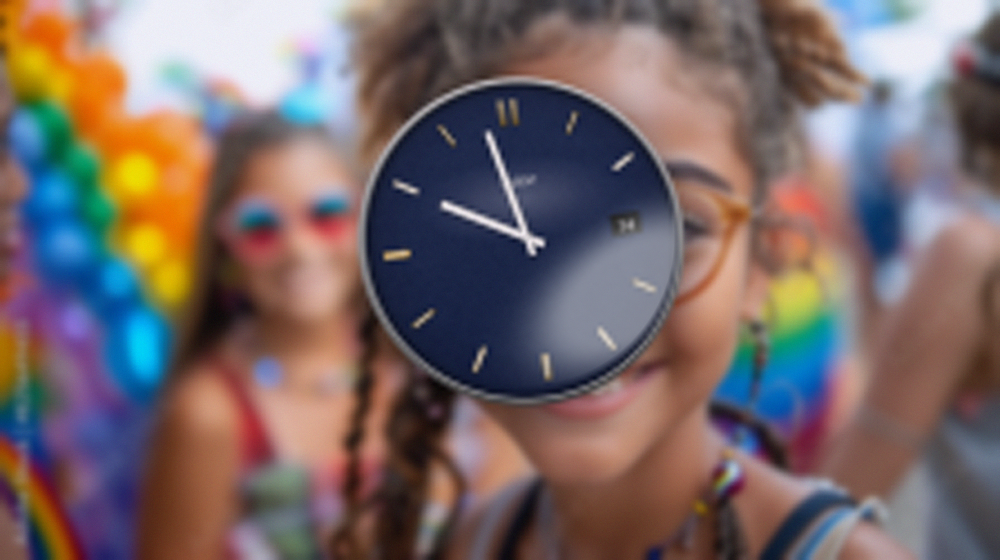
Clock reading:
{"hour": 9, "minute": 58}
